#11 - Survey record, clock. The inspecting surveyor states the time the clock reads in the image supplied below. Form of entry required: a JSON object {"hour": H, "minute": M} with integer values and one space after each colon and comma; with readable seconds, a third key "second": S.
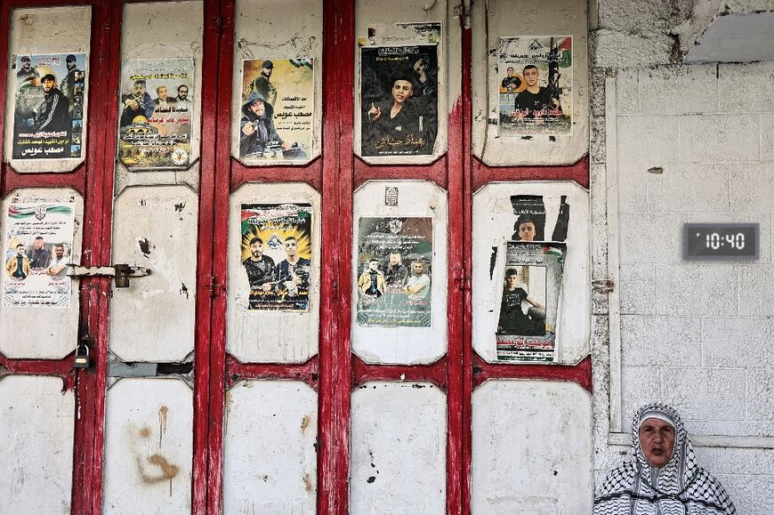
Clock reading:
{"hour": 10, "minute": 40}
